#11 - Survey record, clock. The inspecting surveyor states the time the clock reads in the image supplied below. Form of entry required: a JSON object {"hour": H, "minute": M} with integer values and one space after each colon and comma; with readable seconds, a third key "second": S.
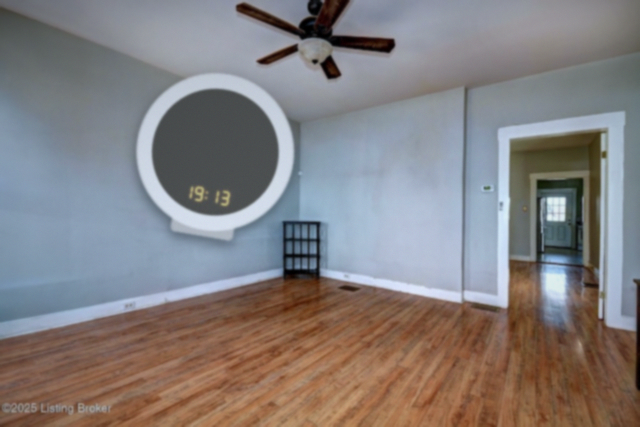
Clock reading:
{"hour": 19, "minute": 13}
